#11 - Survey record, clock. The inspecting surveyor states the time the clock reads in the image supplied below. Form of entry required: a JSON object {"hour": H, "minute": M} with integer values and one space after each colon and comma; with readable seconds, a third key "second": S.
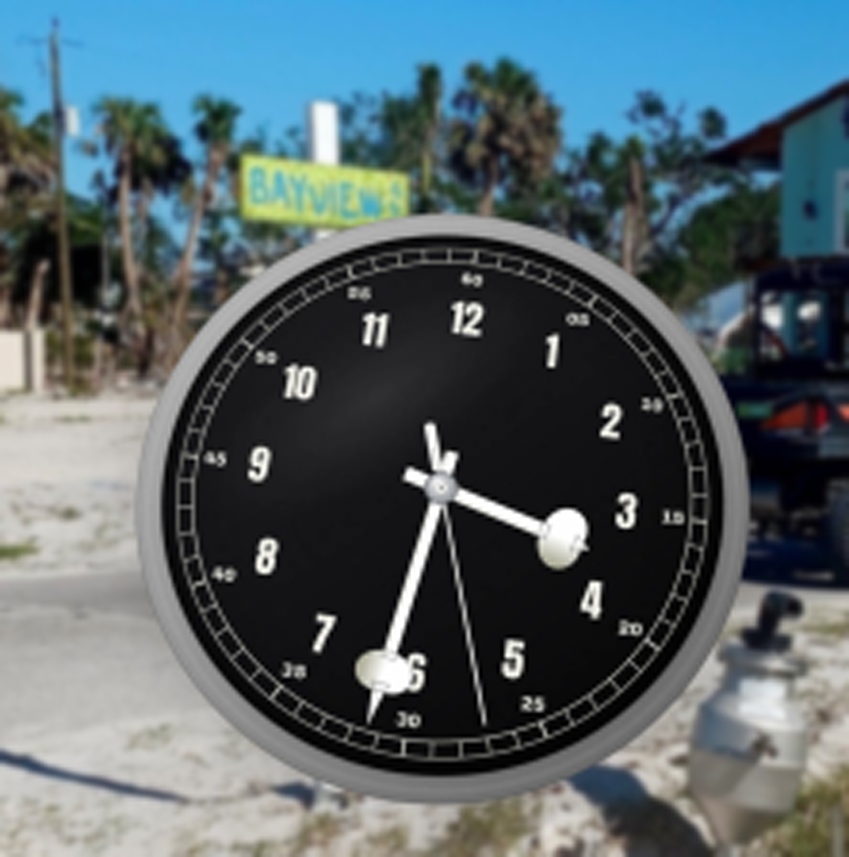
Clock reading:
{"hour": 3, "minute": 31, "second": 27}
